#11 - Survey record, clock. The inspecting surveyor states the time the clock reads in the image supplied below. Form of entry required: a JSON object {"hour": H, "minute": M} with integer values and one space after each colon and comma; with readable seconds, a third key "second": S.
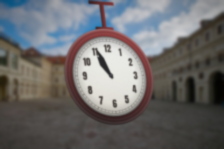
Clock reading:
{"hour": 10, "minute": 56}
